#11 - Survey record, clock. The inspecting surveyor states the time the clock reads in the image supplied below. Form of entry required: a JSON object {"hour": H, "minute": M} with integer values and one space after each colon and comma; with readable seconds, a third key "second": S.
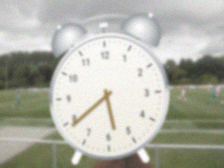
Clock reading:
{"hour": 5, "minute": 39}
